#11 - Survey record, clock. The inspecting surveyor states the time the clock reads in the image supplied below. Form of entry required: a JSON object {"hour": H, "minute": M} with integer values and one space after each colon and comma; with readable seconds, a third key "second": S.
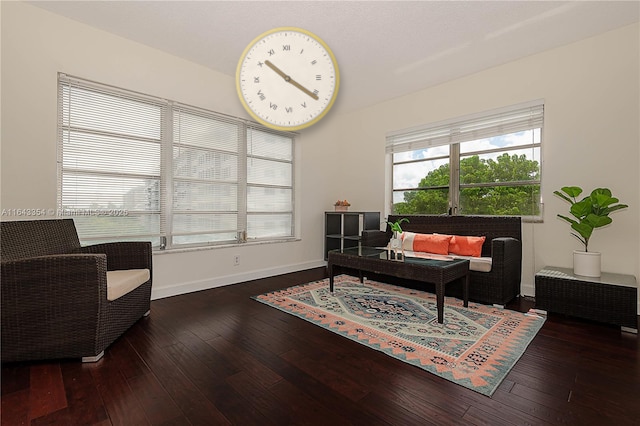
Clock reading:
{"hour": 10, "minute": 21}
